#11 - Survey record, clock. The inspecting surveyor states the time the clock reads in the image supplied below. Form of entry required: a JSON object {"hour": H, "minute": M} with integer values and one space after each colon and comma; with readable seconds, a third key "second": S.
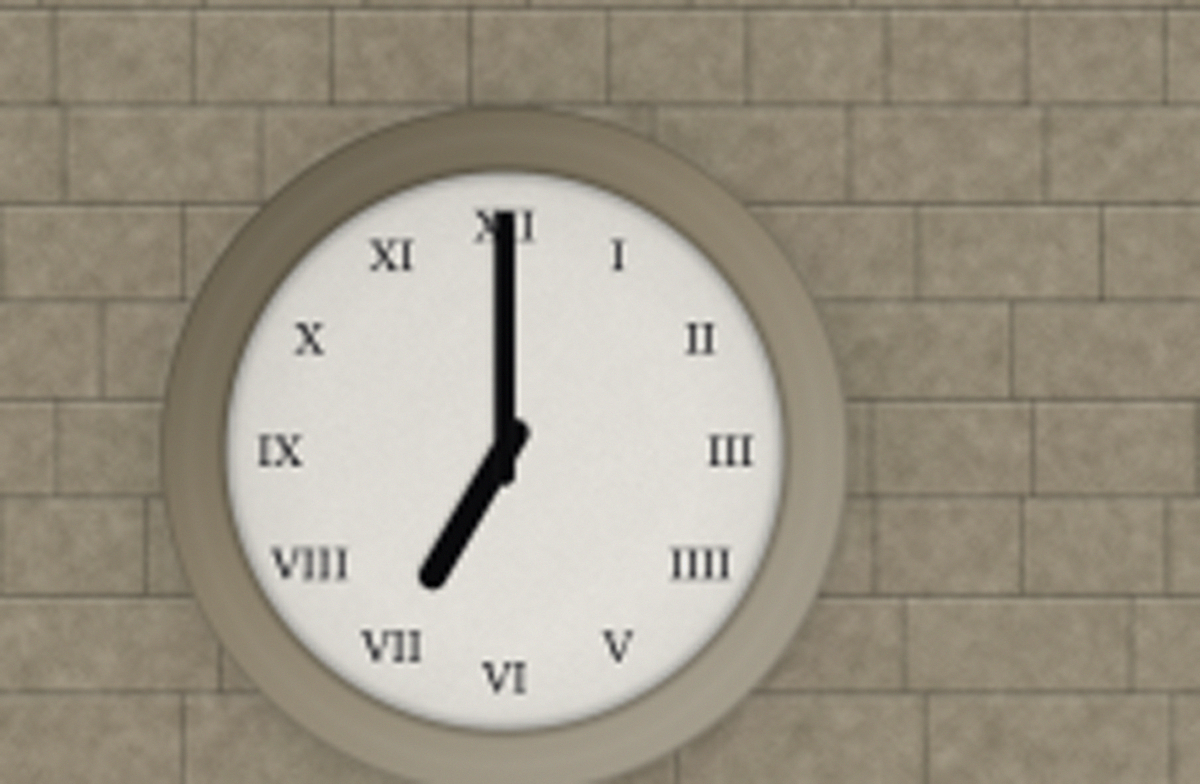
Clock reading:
{"hour": 7, "minute": 0}
